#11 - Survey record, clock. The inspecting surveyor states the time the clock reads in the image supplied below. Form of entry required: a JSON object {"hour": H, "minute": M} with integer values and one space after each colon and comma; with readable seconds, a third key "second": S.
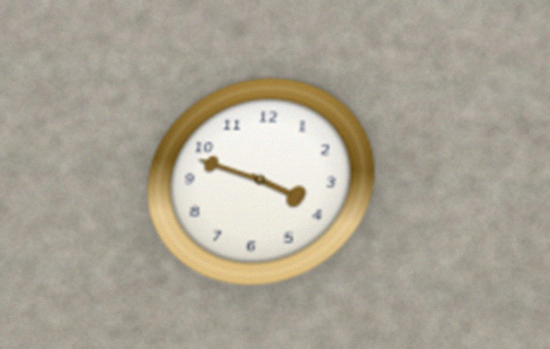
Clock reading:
{"hour": 3, "minute": 48}
